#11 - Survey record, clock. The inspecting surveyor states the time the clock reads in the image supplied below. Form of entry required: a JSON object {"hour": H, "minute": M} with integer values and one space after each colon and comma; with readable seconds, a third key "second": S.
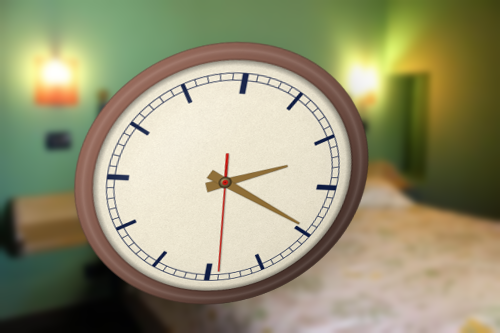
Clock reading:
{"hour": 2, "minute": 19, "second": 29}
